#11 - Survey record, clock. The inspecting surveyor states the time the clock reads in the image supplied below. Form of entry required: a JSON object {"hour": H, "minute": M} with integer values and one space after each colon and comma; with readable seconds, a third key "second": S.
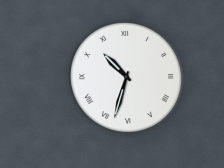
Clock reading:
{"hour": 10, "minute": 33}
